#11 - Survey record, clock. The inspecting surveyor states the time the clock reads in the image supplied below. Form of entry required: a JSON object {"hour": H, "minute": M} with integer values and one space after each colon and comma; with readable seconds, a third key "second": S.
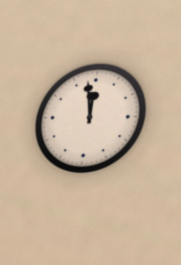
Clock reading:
{"hour": 11, "minute": 58}
